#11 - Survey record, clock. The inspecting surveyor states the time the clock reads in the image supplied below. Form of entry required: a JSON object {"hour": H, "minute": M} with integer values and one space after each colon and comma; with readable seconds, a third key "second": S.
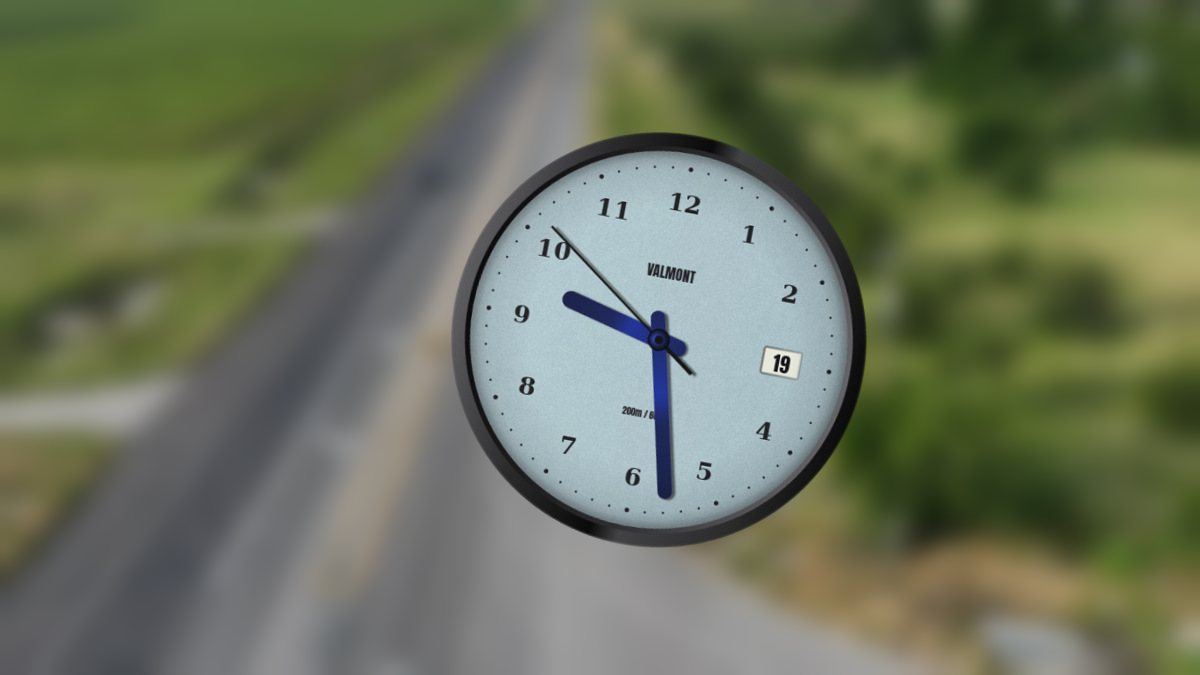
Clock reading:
{"hour": 9, "minute": 27, "second": 51}
